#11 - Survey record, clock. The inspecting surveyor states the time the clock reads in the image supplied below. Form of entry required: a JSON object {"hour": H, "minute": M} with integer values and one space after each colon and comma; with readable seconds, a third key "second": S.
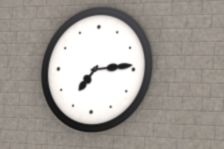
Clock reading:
{"hour": 7, "minute": 14}
